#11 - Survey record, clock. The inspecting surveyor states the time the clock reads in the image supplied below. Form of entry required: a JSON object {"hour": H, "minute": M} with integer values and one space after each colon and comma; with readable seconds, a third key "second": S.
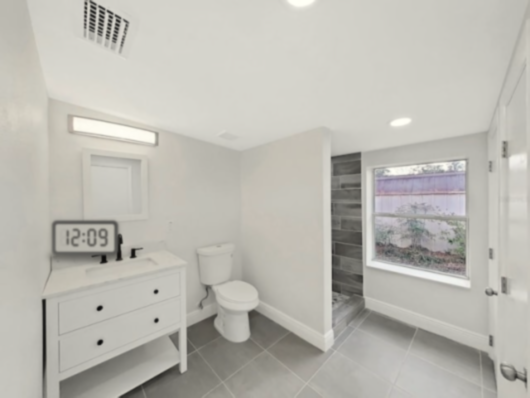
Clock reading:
{"hour": 12, "minute": 9}
